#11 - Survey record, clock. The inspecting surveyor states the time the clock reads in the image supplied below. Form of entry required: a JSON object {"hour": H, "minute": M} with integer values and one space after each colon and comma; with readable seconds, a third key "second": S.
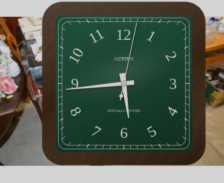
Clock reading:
{"hour": 5, "minute": 44, "second": 2}
